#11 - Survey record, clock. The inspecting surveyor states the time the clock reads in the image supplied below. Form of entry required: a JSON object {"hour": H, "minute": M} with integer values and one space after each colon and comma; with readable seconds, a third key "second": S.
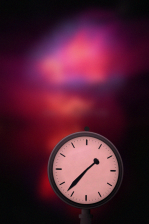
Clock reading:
{"hour": 1, "minute": 37}
